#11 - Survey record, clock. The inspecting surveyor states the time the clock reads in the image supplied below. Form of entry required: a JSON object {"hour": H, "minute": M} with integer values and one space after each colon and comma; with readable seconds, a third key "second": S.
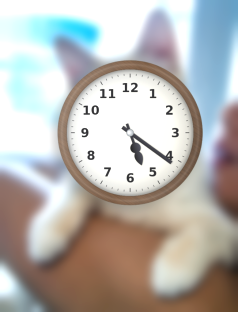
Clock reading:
{"hour": 5, "minute": 21}
